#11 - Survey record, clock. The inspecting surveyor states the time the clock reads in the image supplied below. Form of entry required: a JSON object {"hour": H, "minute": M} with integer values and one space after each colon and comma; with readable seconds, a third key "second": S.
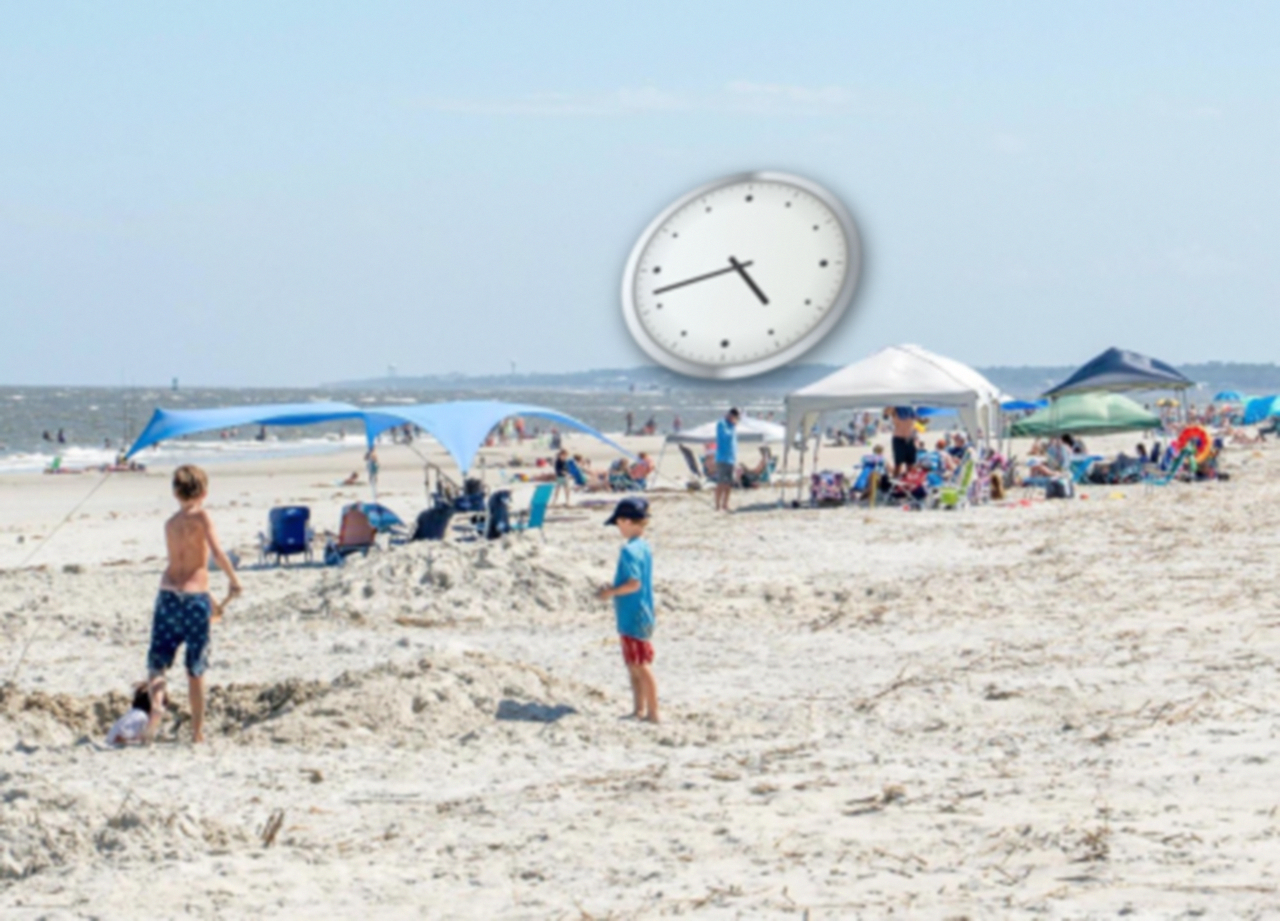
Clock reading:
{"hour": 4, "minute": 42}
